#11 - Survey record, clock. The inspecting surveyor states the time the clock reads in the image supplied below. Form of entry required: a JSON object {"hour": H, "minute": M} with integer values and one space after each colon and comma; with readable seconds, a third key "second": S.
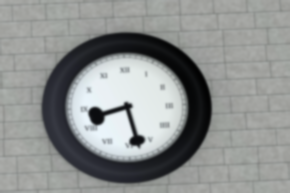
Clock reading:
{"hour": 8, "minute": 28}
